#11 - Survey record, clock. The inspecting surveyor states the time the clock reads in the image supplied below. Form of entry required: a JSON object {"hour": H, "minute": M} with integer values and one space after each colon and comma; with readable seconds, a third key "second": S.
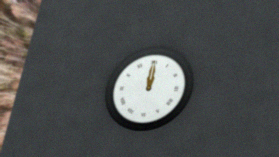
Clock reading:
{"hour": 12, "minute": 0}
